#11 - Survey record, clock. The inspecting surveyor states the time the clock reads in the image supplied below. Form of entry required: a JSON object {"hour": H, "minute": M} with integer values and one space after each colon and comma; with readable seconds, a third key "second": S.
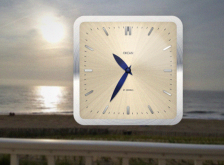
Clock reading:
{"hour": 10, "minute": 35}
